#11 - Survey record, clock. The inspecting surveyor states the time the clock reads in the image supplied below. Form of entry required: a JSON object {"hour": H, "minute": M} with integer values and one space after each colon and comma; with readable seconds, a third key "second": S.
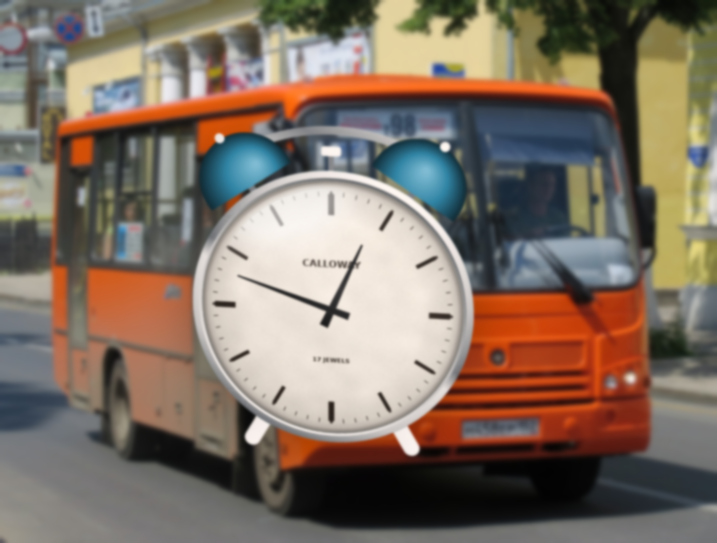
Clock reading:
{"hour": 12, "minute": 48}
